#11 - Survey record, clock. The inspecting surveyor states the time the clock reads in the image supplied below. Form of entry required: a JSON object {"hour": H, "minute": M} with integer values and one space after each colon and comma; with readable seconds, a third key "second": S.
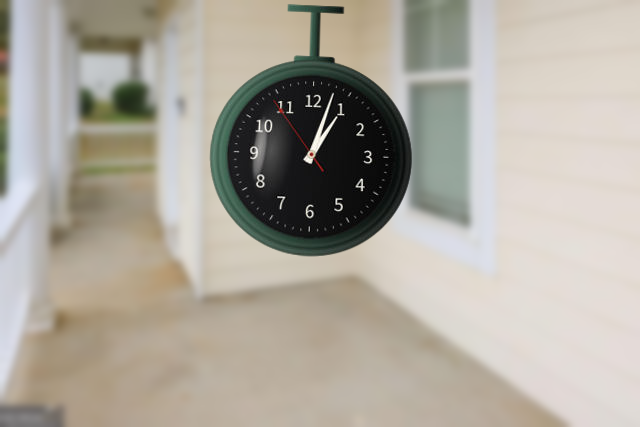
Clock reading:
{"hour": 1, "minute": 2, "second": 54}
